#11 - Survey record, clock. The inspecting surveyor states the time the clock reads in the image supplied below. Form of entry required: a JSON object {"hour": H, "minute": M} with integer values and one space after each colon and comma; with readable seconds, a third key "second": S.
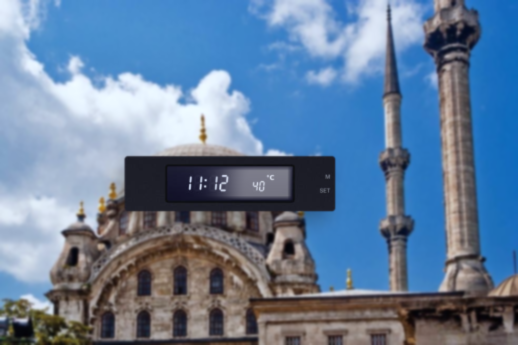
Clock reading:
{"hour": 11, "minute": 12}
